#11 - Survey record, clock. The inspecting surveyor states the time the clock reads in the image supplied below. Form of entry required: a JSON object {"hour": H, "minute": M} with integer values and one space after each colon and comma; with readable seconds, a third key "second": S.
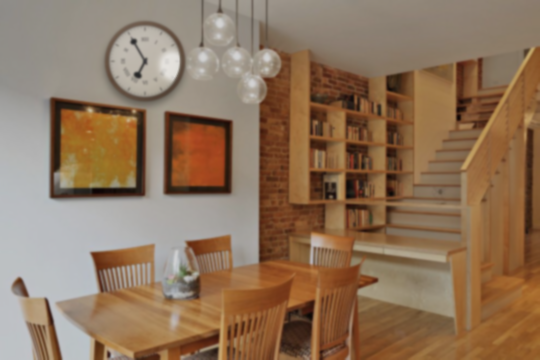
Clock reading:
{"hour": 6, "minute": 55}
